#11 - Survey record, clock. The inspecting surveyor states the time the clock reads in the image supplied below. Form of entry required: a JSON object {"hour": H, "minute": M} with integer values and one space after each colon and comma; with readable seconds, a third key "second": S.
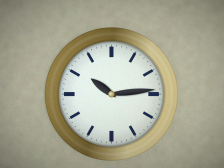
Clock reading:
{"hour": 10, "minute": 14}
